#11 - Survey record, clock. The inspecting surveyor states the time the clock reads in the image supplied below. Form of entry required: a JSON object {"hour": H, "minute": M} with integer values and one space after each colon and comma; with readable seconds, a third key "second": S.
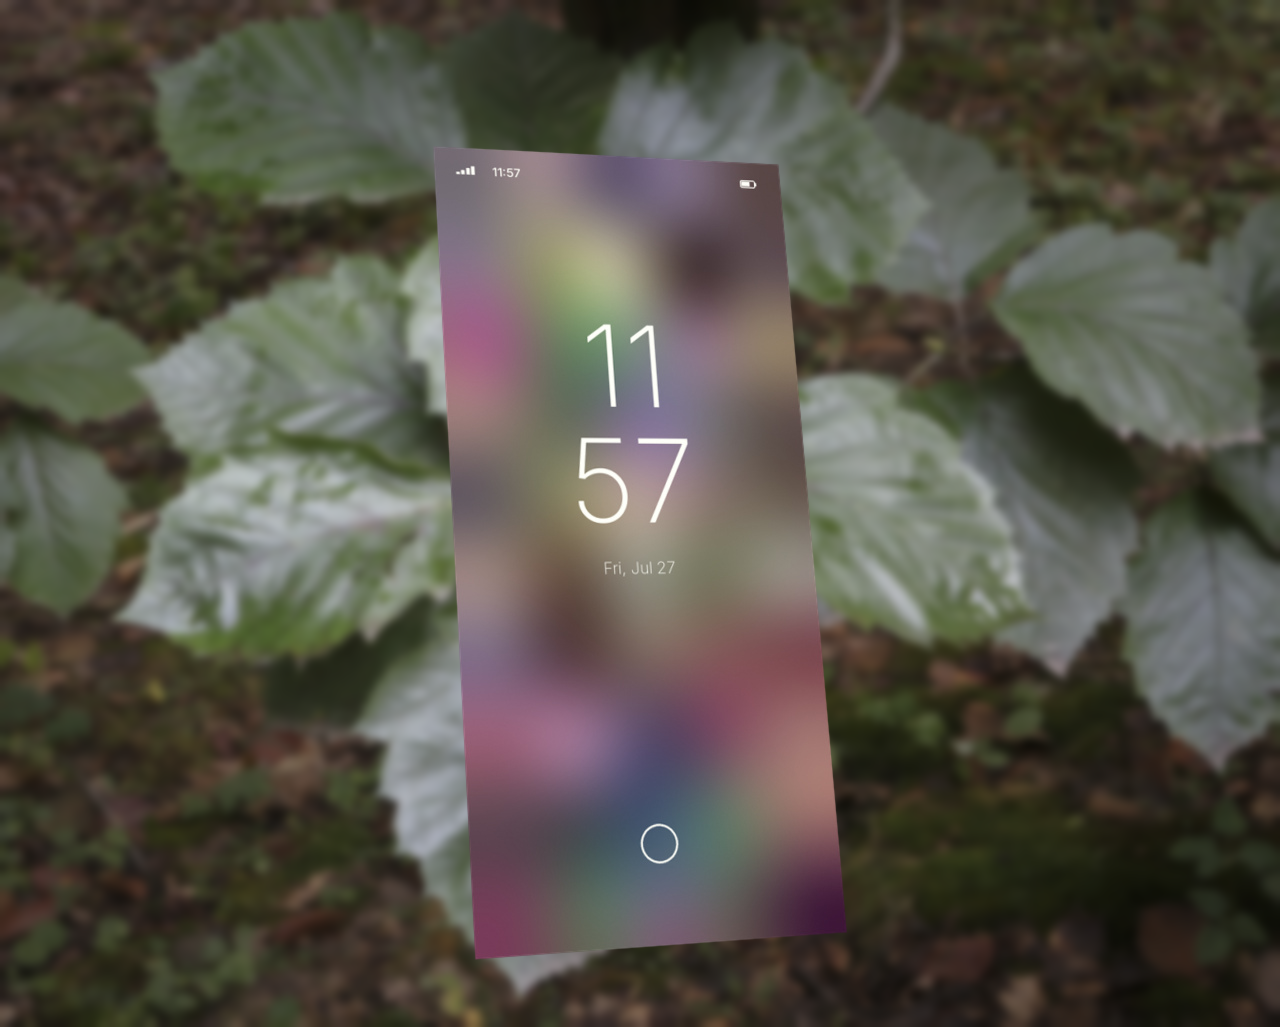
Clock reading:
{"hour": 11, "minute": 57}
